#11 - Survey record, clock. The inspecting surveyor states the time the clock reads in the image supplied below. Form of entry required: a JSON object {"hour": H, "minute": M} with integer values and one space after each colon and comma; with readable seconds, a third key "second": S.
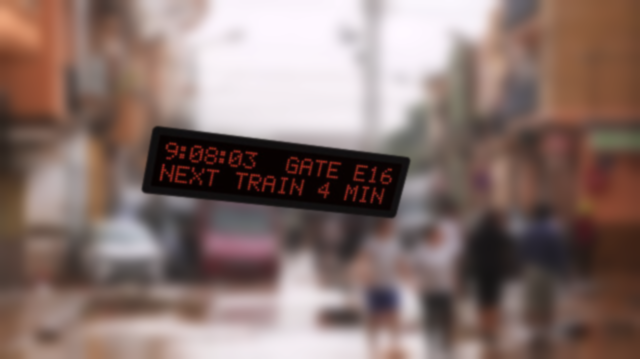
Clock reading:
{"hour": 9, "minute": 8, "second": 3}
